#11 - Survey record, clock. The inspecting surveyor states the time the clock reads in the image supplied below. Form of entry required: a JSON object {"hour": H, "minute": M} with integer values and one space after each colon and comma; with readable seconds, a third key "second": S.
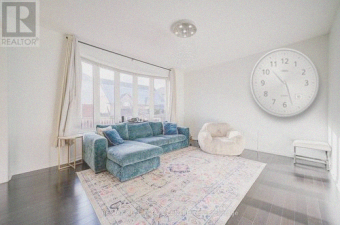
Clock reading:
{"hour": 10, "minute": 27}
